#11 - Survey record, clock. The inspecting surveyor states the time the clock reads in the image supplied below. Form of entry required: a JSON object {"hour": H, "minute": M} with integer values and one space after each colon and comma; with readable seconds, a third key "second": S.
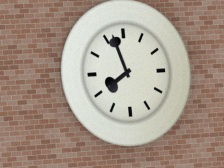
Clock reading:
{"hour": 7, "minute": 57}
